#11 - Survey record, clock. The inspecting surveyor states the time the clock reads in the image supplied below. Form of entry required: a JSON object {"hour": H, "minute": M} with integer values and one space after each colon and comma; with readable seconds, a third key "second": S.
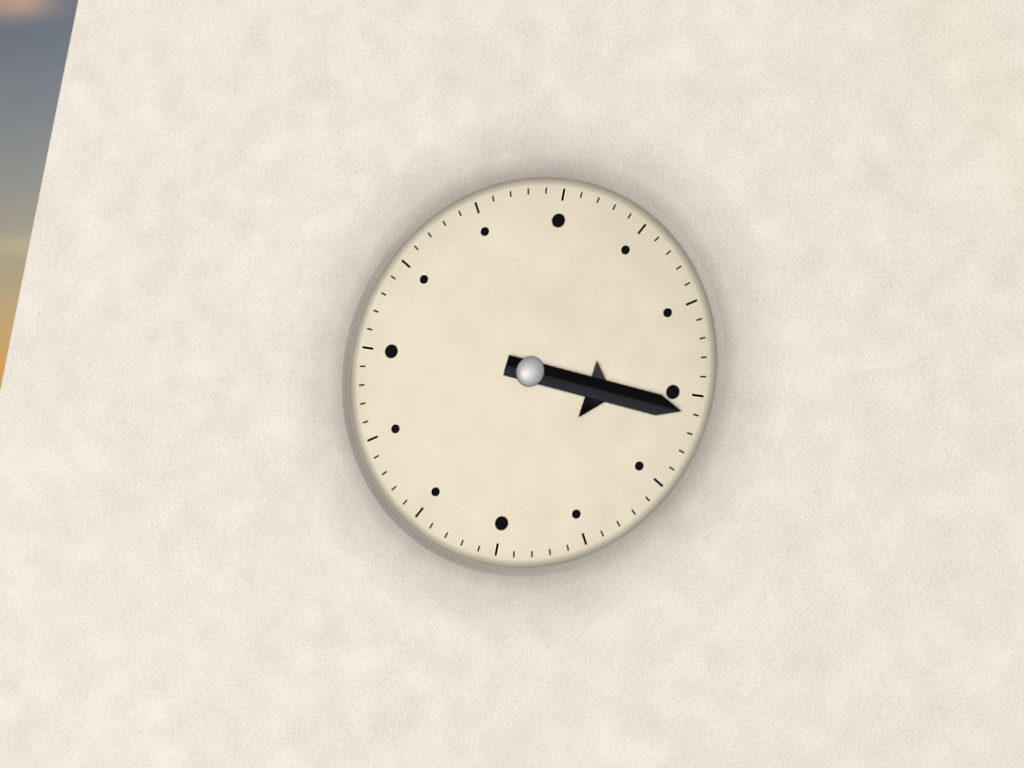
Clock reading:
{"hour": 3, "minute": 16}
